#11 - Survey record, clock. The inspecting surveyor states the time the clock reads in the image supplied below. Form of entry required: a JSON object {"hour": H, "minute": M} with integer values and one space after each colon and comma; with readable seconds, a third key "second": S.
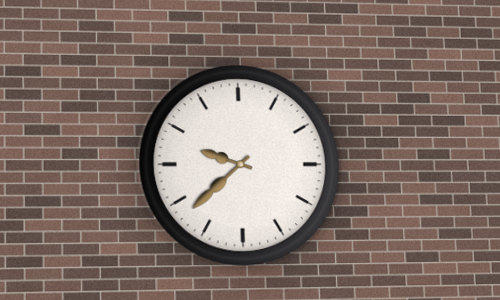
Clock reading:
{"hour": 9, "minute": 38}
